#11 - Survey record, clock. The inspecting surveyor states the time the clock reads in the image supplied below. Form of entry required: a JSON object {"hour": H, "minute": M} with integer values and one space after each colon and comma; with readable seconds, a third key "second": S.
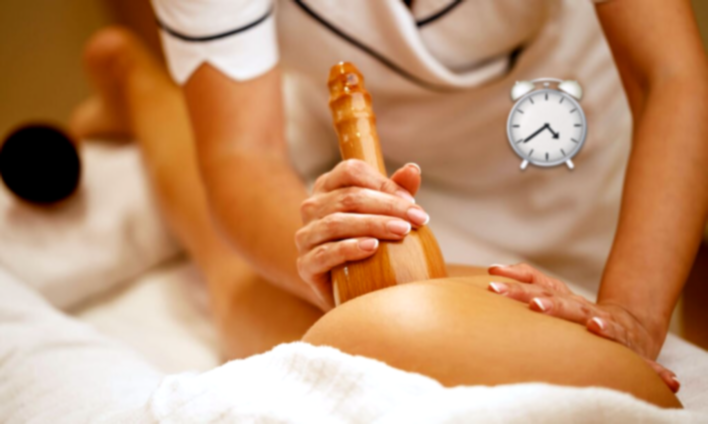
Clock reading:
{"hour": 4, "minute": 39}
